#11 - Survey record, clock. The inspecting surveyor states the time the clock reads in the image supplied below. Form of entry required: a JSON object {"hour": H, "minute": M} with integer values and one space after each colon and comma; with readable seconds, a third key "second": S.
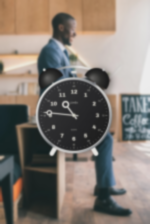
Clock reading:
{"hour": 10, "minute": 46}
